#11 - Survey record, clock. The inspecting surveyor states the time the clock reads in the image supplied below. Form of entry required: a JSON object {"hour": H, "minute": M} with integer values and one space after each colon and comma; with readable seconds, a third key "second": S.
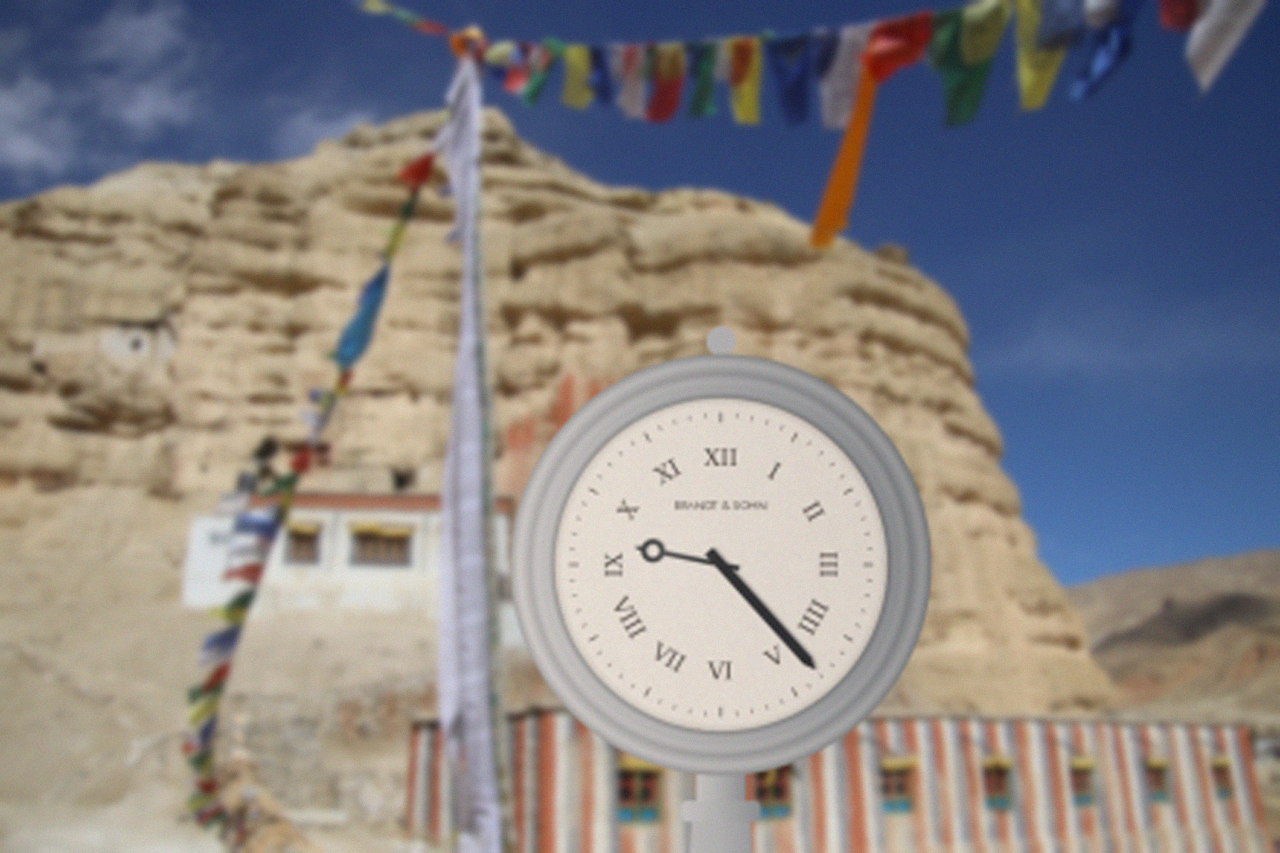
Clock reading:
{"hour": 9, "minute": 23}
